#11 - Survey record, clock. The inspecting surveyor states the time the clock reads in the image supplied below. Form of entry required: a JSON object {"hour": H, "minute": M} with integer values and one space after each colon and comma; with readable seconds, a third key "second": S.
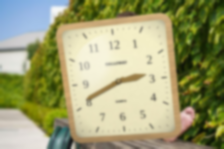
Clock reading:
{"hour": 2, "minute": 41}
